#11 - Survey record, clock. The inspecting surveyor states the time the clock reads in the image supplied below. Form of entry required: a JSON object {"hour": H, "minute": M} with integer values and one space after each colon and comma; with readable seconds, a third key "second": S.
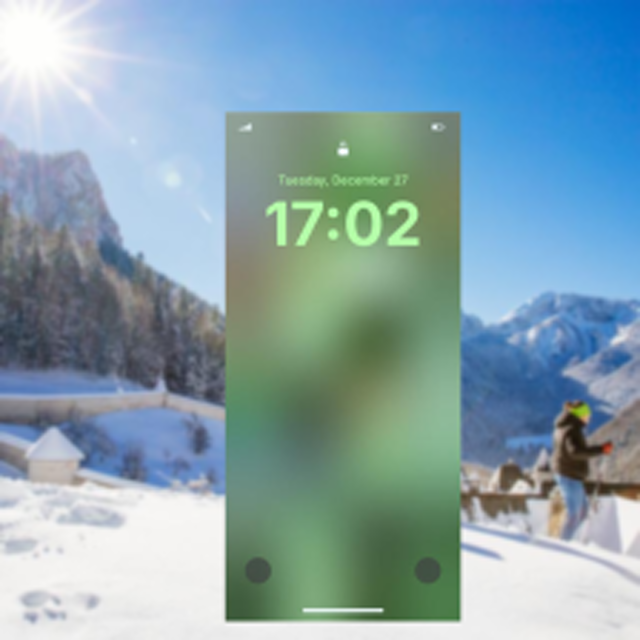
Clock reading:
{"hour": 17, "minute": 2}
